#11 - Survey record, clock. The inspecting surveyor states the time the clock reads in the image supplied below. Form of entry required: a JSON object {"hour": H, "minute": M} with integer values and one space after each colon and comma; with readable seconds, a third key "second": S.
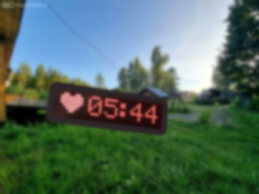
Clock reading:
{"hour": 5, "minute": 44}
